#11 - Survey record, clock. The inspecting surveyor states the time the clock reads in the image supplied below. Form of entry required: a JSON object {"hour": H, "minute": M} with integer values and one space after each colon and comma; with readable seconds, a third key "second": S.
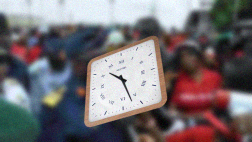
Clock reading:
{"hour": 10, "minute": 27}
